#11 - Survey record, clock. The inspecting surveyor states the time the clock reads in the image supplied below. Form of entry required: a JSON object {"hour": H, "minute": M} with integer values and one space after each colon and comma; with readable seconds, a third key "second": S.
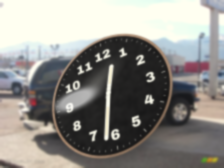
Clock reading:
{"hour": 12, "minute": 32}
